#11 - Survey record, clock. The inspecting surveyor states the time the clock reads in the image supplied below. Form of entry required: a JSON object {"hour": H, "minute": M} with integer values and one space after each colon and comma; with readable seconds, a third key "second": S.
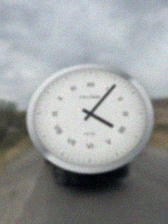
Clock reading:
{"hour": 4, "minute": 6}
